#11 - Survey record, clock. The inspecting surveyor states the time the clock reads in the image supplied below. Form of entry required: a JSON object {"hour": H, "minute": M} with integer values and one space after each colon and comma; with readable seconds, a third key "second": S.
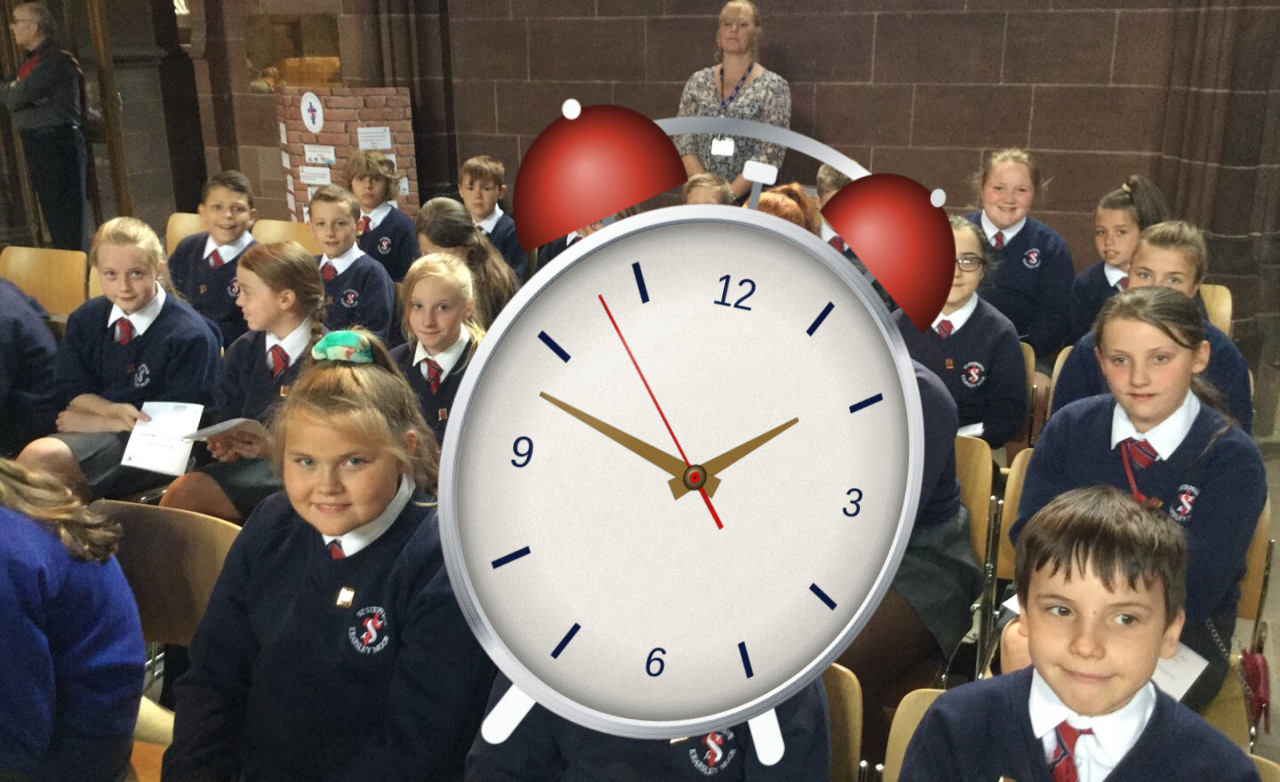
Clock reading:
{"hour": 1, "minute": 47, "second": 53}
